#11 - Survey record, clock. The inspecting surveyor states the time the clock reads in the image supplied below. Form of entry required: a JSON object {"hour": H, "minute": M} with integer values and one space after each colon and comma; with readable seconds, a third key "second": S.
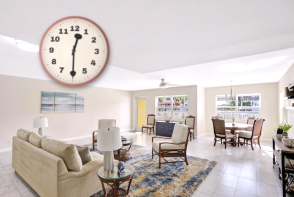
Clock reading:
{"hour": 12, "minute": 30}
